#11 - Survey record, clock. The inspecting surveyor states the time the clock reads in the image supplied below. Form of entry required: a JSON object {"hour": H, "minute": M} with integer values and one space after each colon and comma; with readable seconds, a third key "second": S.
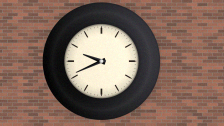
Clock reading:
{"hour": 9, "minute": 41}
